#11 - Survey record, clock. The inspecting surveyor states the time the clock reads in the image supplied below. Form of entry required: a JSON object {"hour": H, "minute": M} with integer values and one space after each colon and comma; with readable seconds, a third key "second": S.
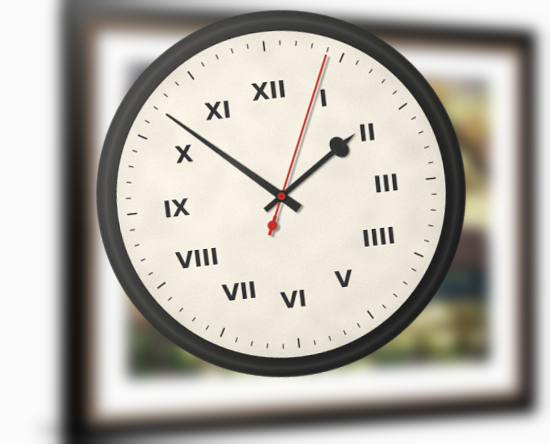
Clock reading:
{"hour": 1, "minute": 52, "second": 4}
